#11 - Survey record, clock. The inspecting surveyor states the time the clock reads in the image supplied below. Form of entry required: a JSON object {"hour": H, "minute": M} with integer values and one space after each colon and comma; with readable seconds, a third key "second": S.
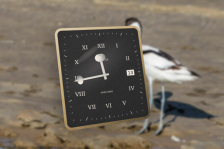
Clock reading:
{"hour": 11, "minute": 44}
